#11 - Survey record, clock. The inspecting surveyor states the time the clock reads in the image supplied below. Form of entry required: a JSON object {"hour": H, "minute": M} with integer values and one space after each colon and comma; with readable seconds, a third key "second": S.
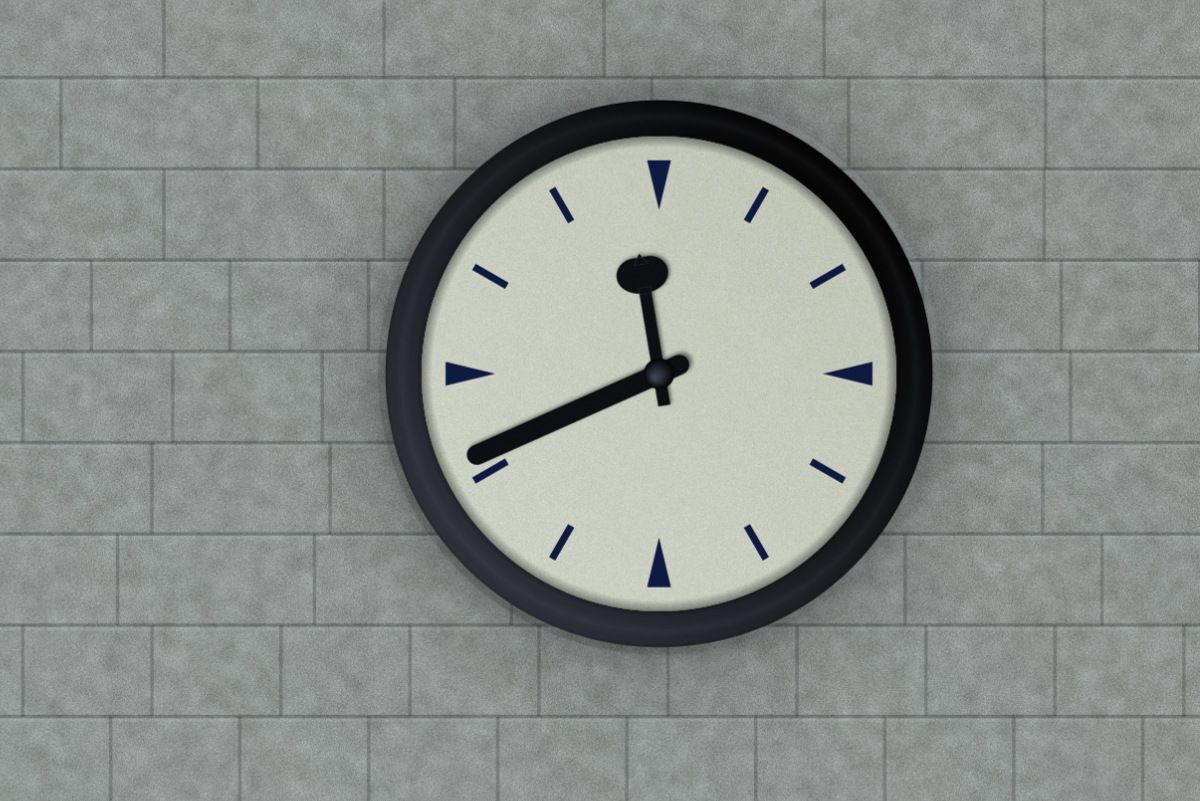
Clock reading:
{"hour": 11, "minute": 41}
